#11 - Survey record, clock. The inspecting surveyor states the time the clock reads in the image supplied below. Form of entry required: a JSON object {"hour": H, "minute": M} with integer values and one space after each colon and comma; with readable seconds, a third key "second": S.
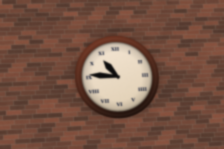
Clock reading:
{"hour": 10, "minute": 46}
